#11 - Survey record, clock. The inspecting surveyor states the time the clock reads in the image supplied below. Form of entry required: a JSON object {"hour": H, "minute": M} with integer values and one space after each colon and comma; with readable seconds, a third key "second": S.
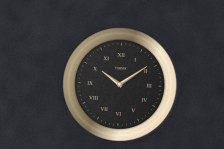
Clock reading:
{"hour": 10, "minute": 9}
